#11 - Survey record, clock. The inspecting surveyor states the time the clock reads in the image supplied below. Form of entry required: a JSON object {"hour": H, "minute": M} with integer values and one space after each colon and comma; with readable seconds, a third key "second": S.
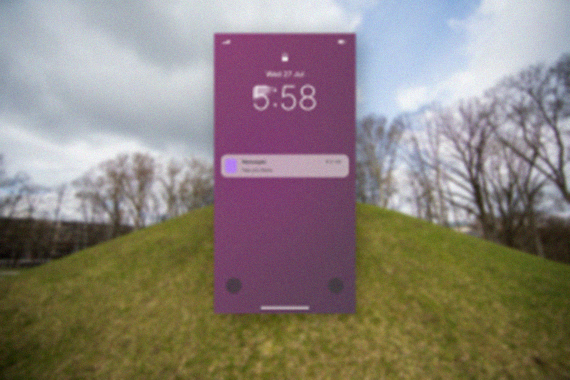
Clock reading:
{"hour": 5, "minute": 58}
